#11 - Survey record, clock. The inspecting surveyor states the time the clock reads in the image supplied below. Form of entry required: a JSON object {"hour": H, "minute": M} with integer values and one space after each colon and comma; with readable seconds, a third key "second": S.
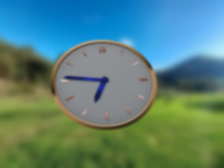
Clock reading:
{"hour": 6, "minute": 46}
